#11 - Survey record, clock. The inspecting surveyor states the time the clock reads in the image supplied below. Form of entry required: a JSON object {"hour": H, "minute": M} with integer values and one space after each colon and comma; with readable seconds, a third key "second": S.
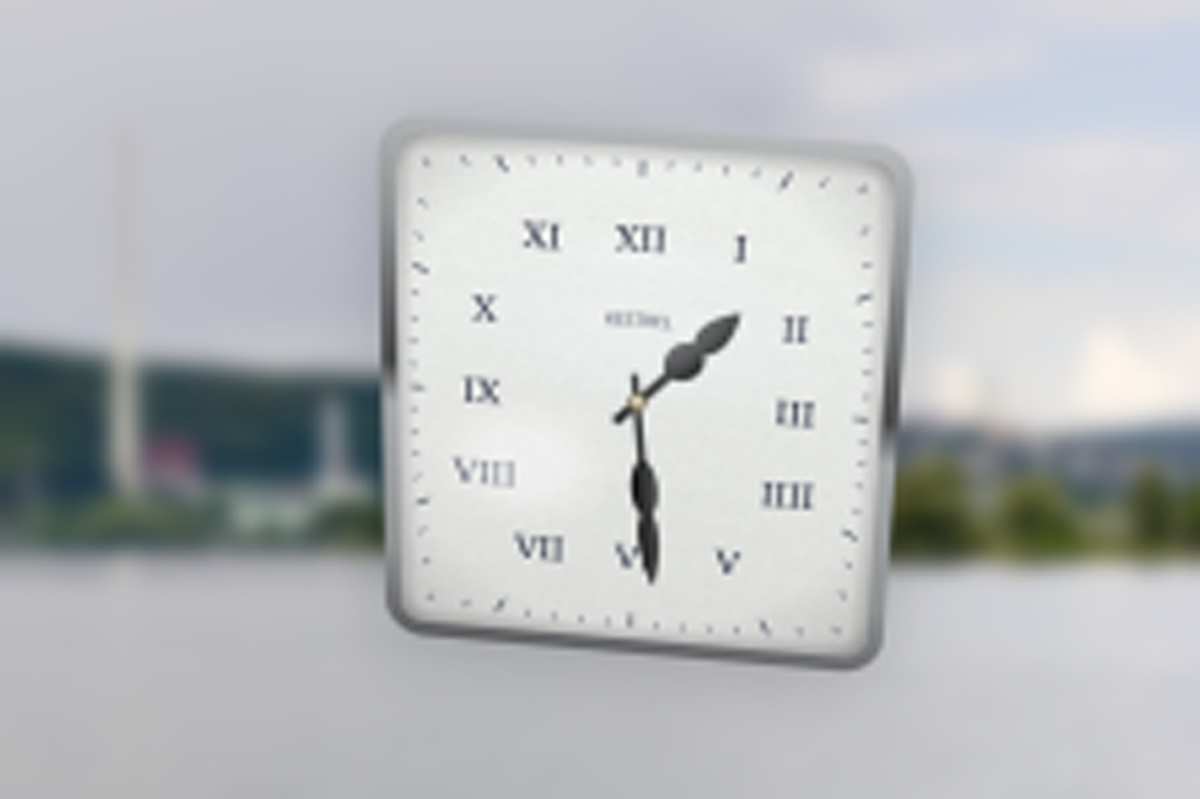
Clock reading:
{"hour": 1, "minute": 29}
